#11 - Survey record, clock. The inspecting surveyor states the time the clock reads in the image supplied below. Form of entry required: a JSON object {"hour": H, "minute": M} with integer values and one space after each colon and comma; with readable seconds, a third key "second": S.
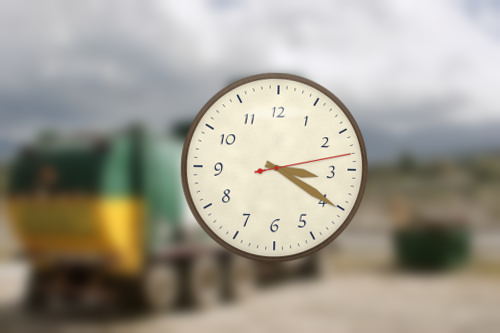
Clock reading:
{"hour": 3, "minute": 20, "second": 13}
